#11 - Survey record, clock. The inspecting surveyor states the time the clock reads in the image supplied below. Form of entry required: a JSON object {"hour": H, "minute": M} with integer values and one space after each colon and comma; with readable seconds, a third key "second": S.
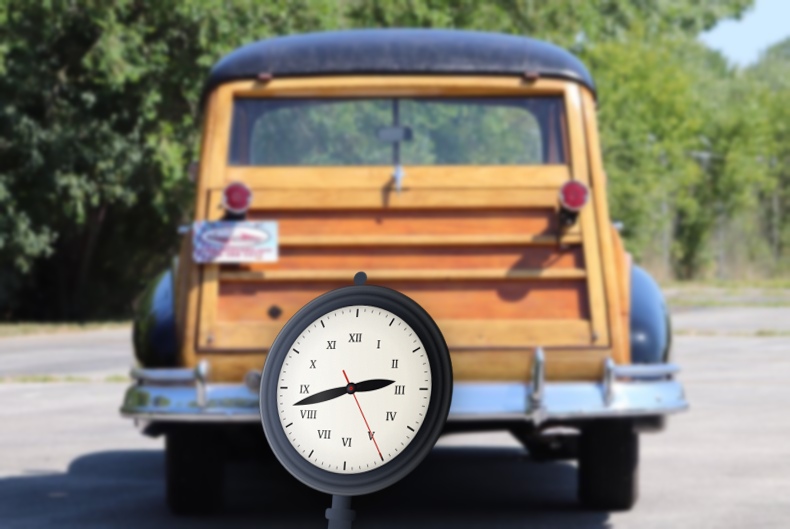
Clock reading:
{"hour": 2, "minute": 42, "second": 25}
